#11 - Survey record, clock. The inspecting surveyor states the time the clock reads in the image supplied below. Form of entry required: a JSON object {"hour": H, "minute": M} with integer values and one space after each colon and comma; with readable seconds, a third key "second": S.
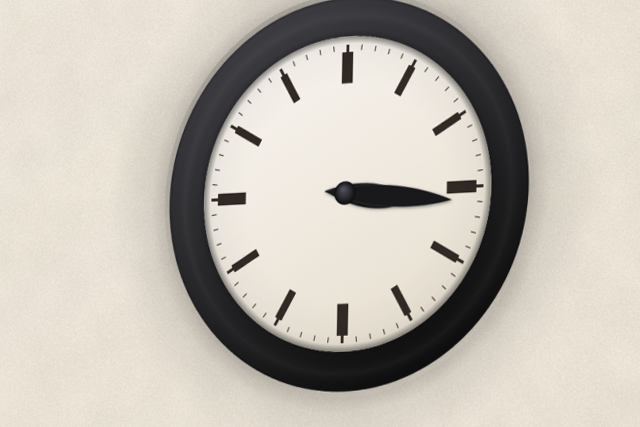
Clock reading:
{"hour": 3, "minute": 16}
